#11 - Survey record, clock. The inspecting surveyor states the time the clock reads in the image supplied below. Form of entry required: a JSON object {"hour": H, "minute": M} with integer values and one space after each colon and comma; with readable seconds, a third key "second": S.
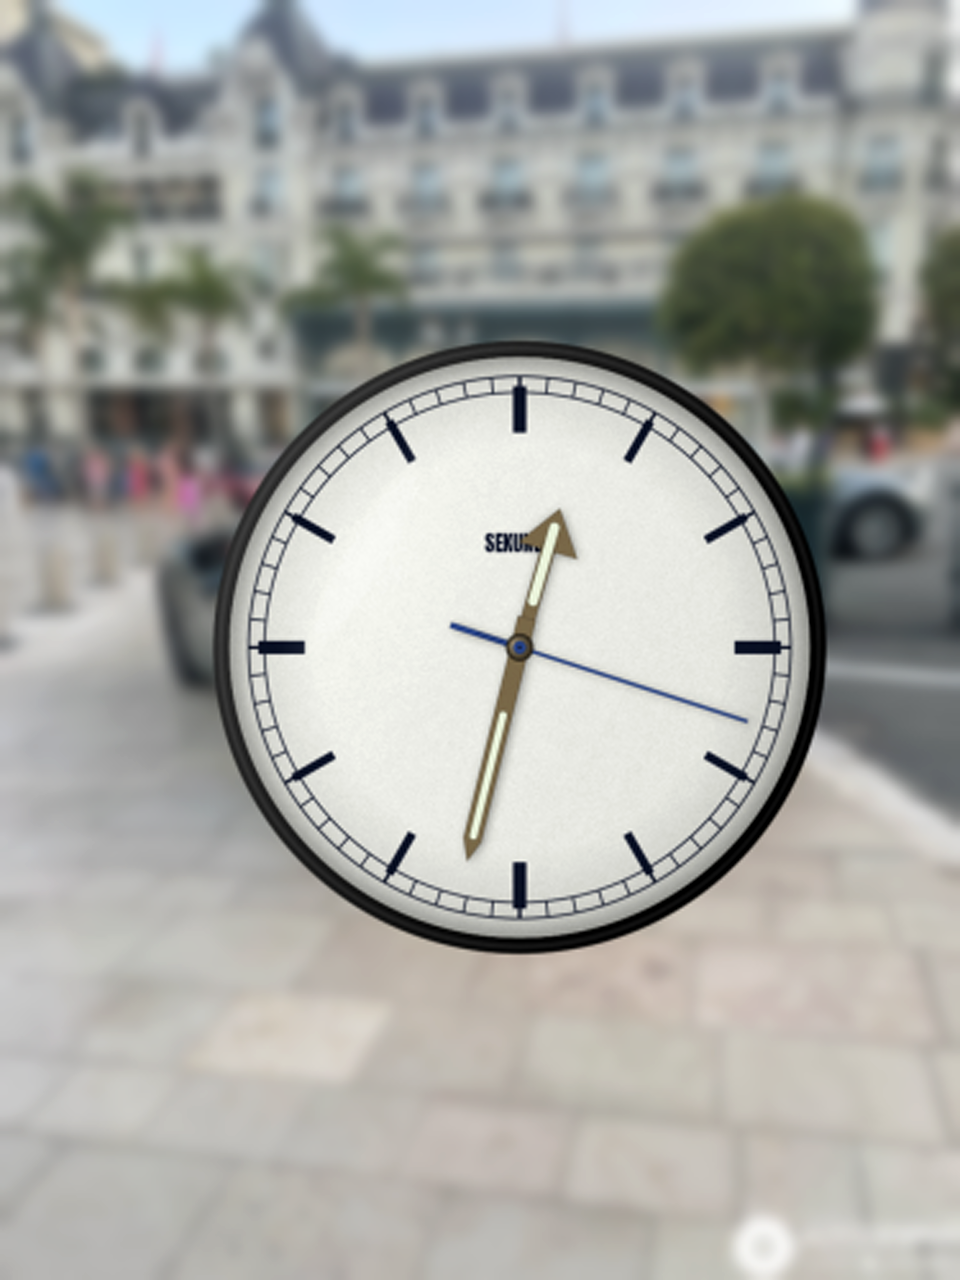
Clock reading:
{"hour": 12, "minute": 32, "second": 18}
